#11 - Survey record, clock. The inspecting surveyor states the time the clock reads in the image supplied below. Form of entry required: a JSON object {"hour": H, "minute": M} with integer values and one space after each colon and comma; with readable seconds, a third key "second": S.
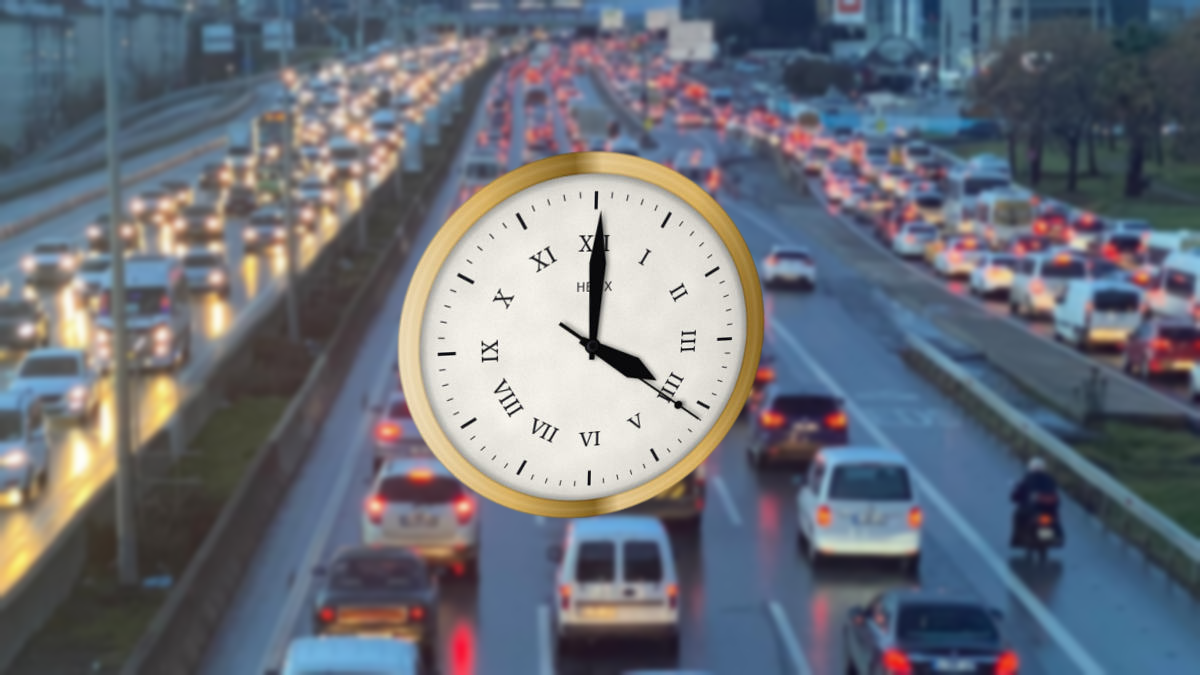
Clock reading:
{"hour": 4, "minute": 0, "second": 21}
